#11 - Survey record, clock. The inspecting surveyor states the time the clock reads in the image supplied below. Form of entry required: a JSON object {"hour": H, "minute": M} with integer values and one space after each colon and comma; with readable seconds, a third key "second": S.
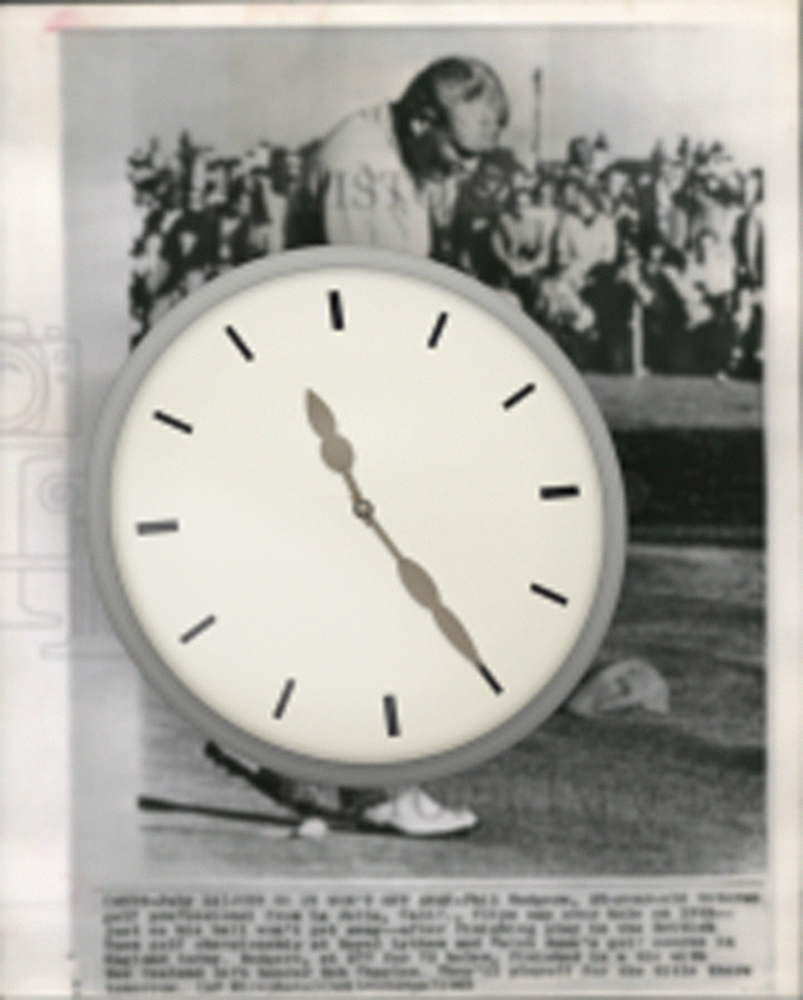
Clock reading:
{"hour": 11, "minute": 25}
